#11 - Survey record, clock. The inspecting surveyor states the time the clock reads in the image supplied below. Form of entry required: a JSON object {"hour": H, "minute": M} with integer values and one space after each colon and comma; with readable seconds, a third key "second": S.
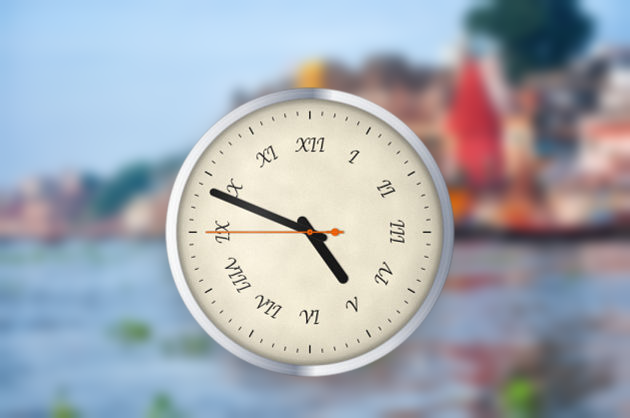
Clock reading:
{"hour": 4, "minute": 48, "second": 45}
